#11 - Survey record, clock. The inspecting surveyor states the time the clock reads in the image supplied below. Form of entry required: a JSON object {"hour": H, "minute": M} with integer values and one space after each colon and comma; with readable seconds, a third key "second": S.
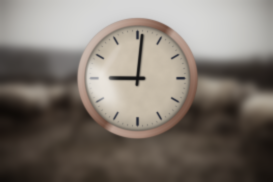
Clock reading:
{"hour": 9, "minute": 1}
